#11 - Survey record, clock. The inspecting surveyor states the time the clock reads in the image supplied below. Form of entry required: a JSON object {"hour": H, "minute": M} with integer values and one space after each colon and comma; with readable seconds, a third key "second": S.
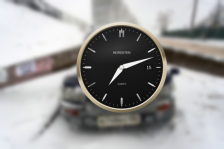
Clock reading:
{"hour": 7, "minute": 12}
